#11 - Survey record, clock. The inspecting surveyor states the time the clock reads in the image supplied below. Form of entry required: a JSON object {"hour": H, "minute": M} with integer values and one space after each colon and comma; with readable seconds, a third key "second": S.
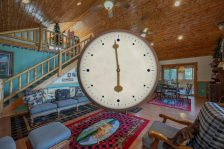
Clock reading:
{"hour": 5, "minute": 59}
